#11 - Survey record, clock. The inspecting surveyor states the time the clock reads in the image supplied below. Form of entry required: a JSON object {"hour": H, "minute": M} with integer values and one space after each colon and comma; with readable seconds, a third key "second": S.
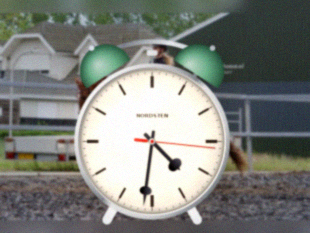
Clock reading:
{"hour": 4, "minute": 31, "second": 16}
